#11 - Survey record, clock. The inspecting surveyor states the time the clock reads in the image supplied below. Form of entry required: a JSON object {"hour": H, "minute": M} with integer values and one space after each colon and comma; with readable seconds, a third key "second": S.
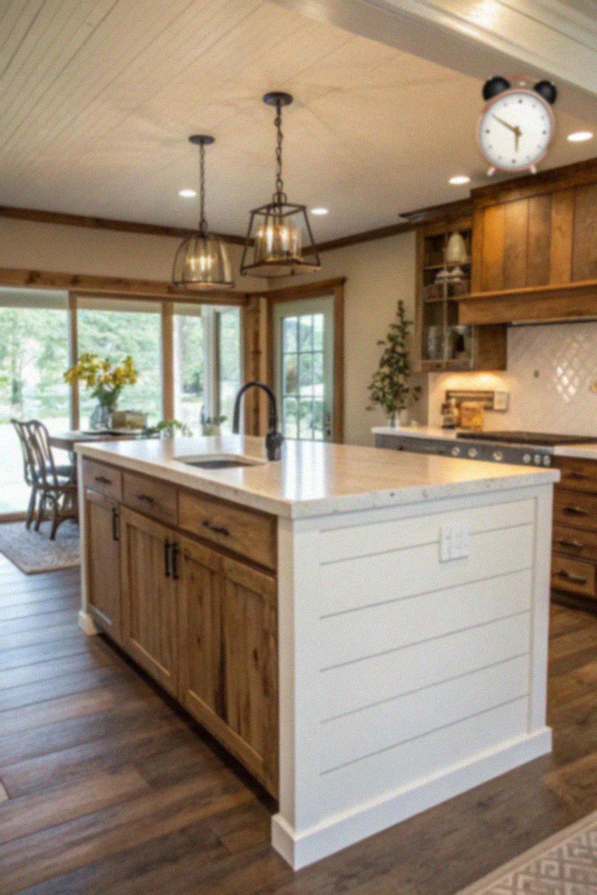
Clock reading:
{"hour": 5, "minute": 50}
